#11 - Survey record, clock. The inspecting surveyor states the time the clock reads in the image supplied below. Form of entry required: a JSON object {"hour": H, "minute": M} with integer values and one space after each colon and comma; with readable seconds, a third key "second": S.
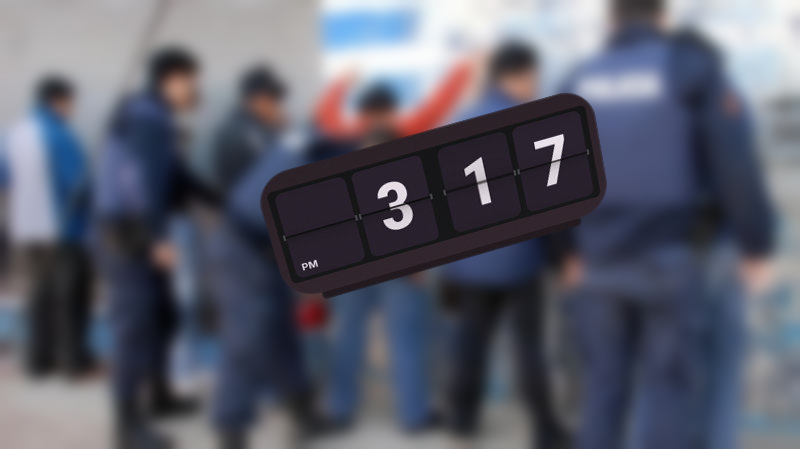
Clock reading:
{"hour": 3, "minute": 17}
